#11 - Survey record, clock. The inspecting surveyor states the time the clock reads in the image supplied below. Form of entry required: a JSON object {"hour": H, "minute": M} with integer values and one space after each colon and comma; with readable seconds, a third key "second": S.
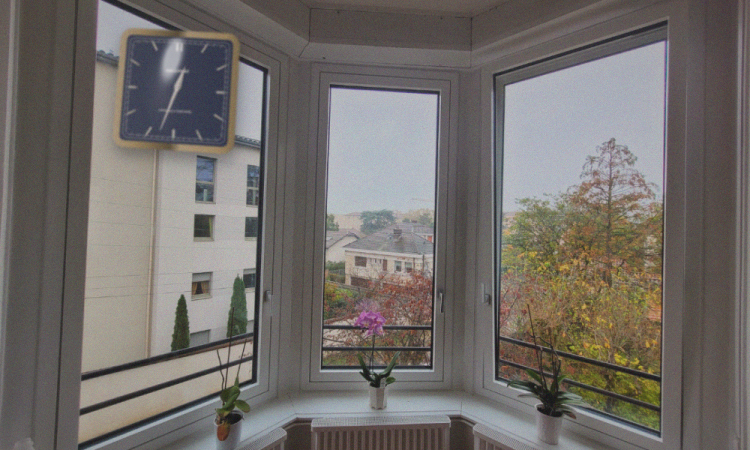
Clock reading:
{"hour": 12, "minute": 33}
